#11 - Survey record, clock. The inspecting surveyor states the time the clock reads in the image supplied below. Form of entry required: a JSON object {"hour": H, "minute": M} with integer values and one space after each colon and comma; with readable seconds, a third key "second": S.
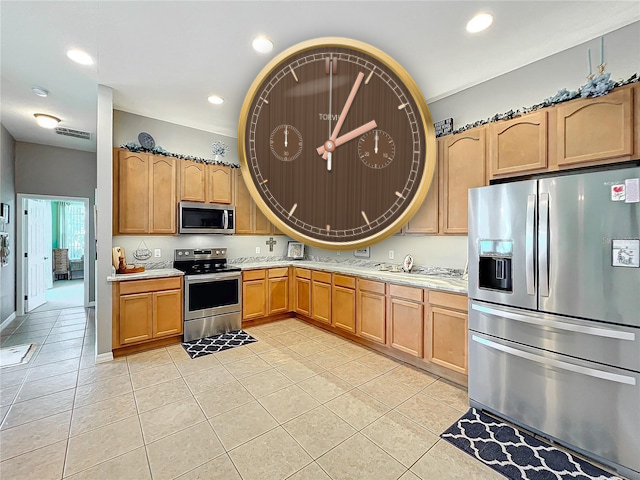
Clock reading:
{"hour": 2, "minute": 4}
